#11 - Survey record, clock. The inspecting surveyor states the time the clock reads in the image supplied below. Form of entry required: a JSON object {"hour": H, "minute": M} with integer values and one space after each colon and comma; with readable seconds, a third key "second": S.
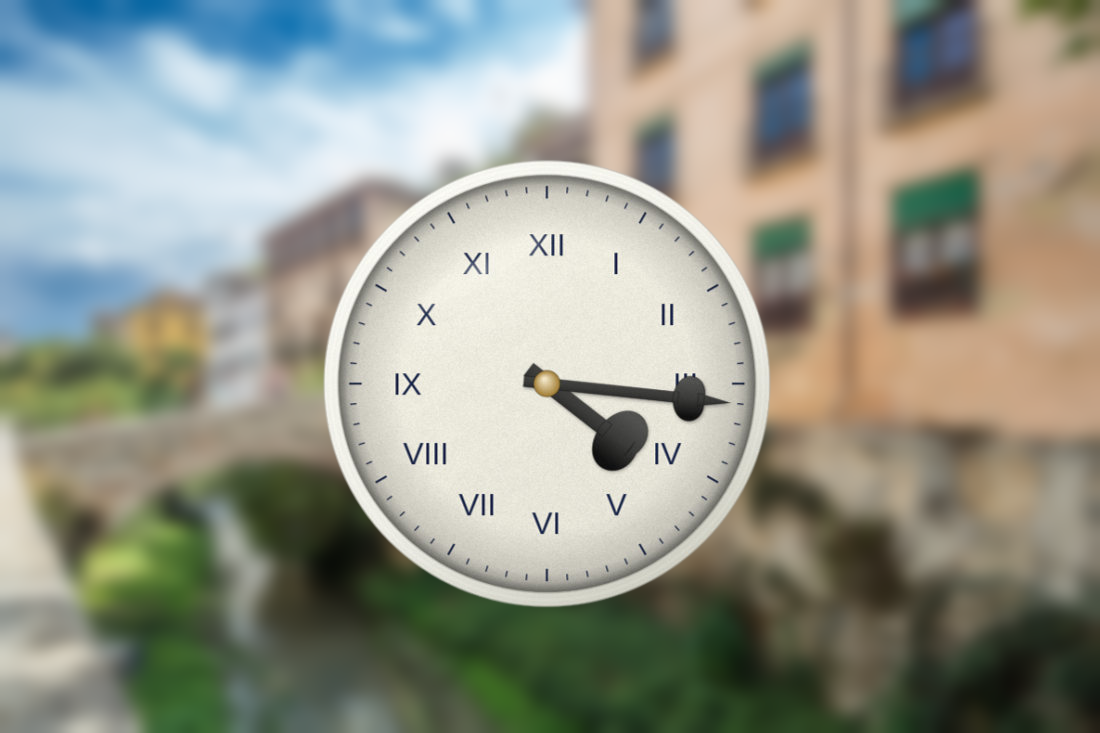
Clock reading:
{"hour": 4, "minute": 16}
